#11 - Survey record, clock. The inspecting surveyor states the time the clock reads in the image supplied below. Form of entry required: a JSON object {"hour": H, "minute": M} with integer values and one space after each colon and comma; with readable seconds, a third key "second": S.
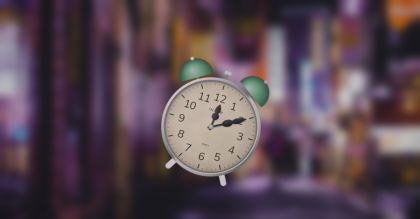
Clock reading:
{"hour": 12, "minute": 10}
